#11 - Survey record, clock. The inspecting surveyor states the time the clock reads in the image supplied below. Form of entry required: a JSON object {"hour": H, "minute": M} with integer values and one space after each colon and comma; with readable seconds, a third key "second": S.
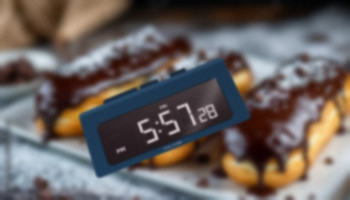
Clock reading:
{"hour": 5, "minute": 57, "second": 28}
